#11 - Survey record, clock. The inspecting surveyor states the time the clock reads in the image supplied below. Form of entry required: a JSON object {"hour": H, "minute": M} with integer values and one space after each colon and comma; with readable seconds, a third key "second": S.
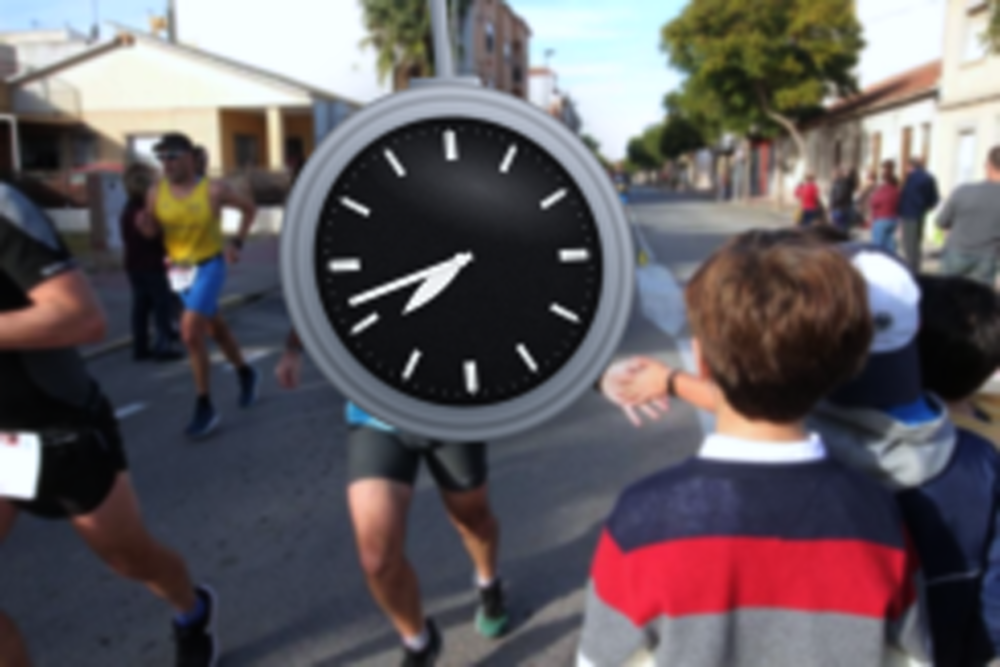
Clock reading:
{"hour": 7, "minute": 42}
